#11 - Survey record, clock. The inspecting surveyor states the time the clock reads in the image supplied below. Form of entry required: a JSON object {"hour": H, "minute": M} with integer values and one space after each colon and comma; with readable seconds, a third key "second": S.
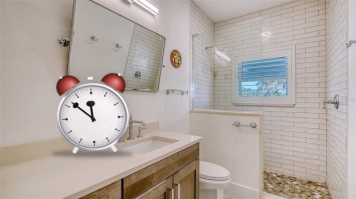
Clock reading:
{"hour": 11, "minute": 52}
